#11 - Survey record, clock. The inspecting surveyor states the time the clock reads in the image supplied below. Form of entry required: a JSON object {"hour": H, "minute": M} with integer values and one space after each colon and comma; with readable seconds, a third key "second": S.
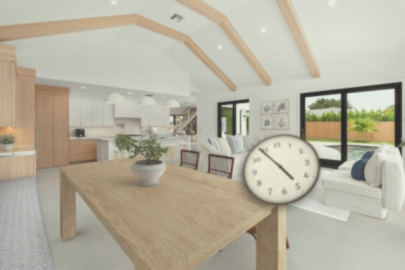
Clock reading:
{"hour": 4, "minute": 54}
